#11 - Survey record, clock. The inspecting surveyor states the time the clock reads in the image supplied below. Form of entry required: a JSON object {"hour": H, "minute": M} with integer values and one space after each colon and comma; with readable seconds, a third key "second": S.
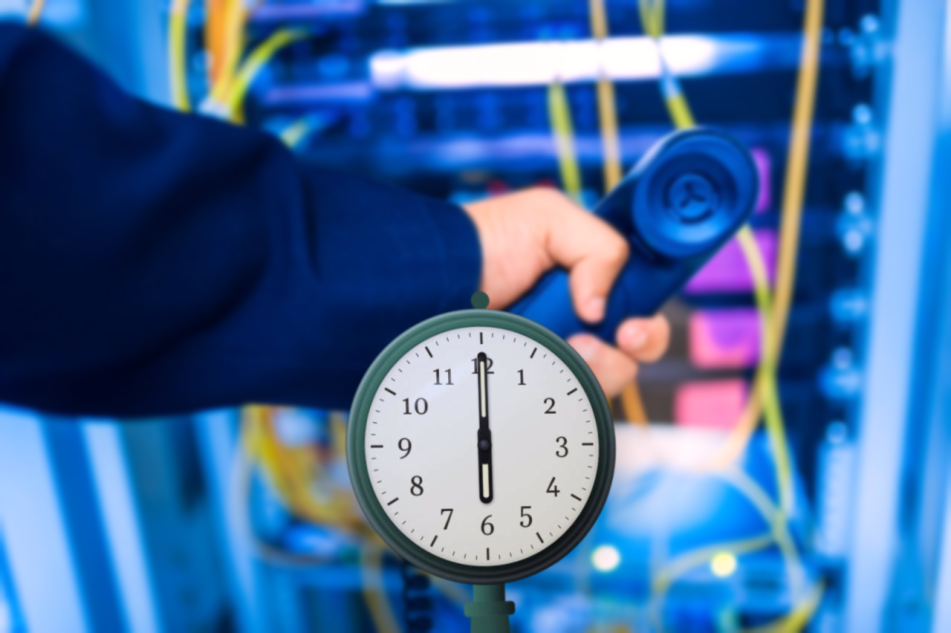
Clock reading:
{"hour": 6, "minute": 0}
